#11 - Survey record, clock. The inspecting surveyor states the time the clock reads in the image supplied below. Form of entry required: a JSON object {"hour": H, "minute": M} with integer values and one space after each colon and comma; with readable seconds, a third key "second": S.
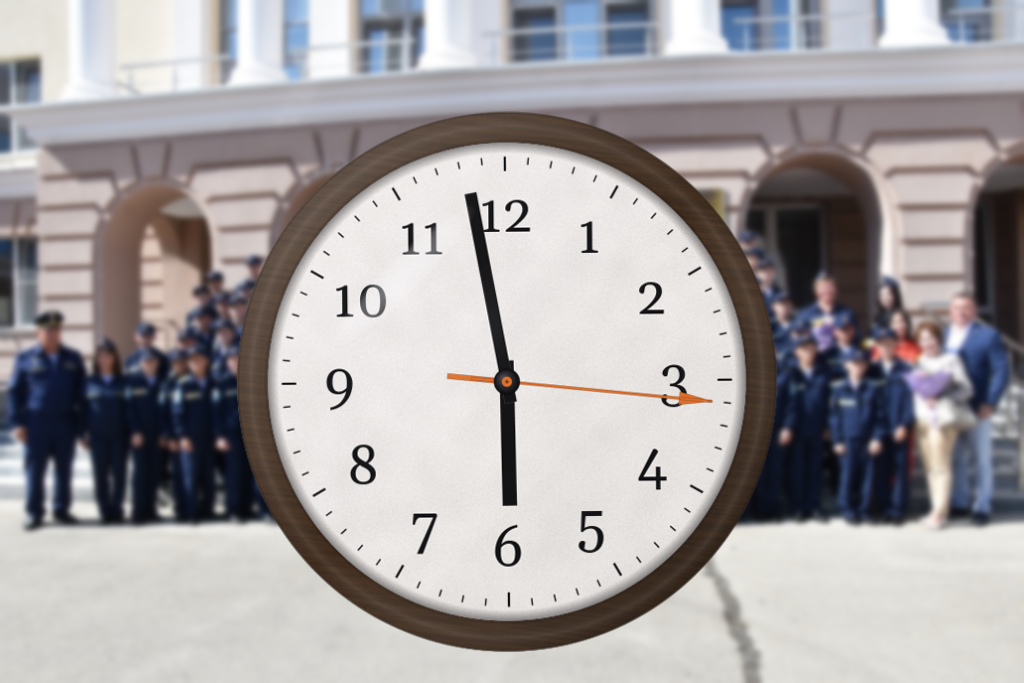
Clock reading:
{"hour": 5, "minute": 58, "second": 16}
